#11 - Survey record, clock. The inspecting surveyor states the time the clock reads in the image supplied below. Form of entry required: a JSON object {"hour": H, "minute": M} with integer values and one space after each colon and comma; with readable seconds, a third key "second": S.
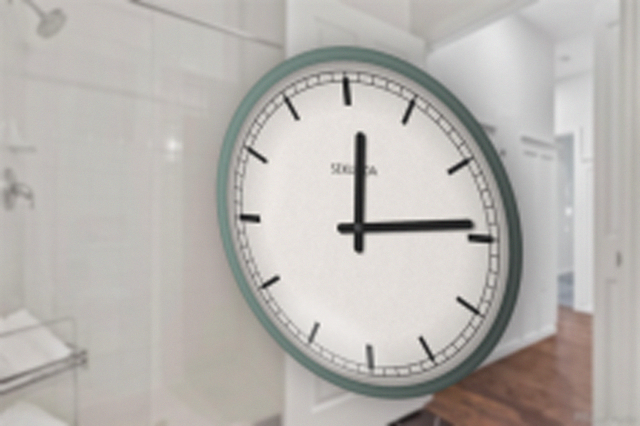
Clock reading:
{"hour": 12, "minute": 14}
